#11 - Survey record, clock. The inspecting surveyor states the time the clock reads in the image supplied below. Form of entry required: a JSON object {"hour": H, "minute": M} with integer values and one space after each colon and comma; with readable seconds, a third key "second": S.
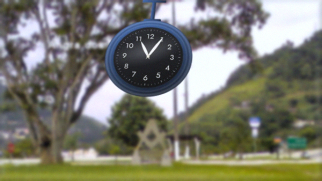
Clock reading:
{"hour": 11, "minute": 5}
